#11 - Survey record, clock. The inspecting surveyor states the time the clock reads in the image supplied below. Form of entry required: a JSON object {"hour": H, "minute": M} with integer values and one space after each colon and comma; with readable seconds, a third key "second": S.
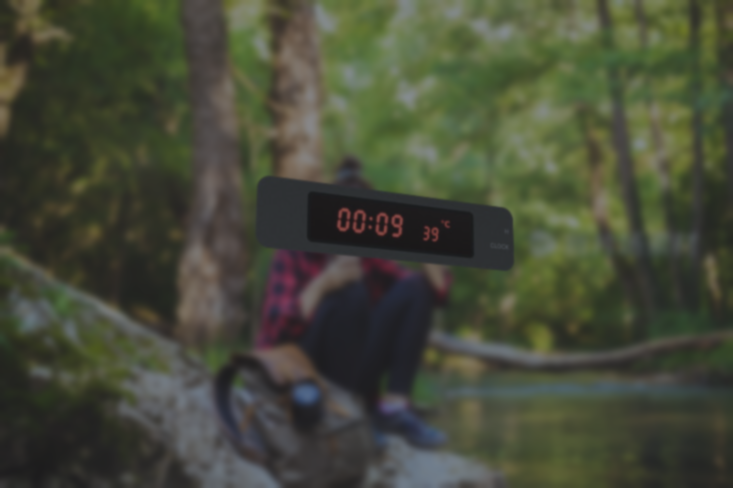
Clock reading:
{"hour": 0, "minute": 9}
